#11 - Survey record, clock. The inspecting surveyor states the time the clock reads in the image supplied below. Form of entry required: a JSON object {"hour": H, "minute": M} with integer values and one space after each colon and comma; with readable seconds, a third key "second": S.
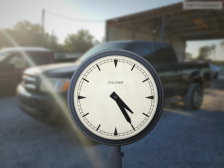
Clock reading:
{"hour": 4, "minute": 25}
